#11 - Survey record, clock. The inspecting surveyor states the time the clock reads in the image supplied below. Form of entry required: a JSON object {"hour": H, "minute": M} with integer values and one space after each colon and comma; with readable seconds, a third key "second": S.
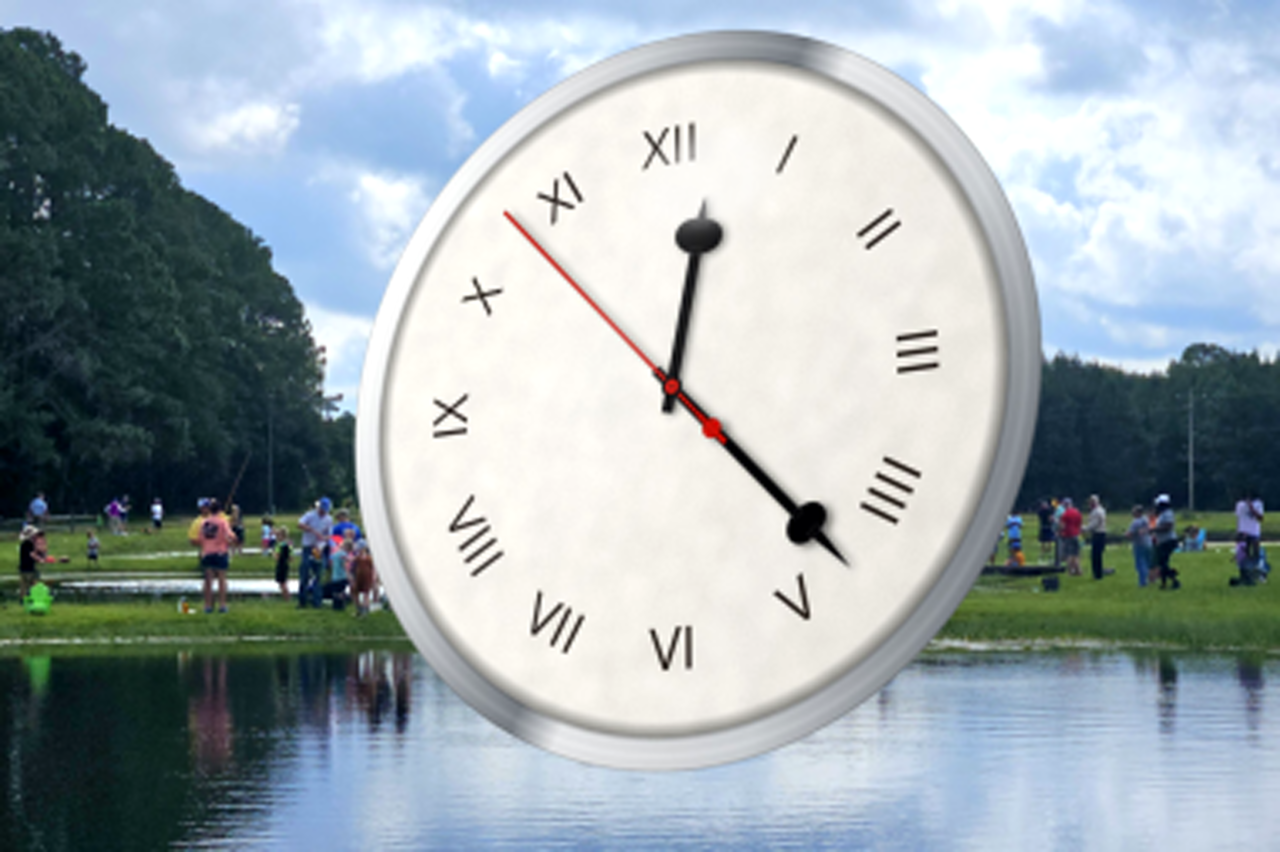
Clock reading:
{"hour": 12, "minute": 22, "second": 53}
